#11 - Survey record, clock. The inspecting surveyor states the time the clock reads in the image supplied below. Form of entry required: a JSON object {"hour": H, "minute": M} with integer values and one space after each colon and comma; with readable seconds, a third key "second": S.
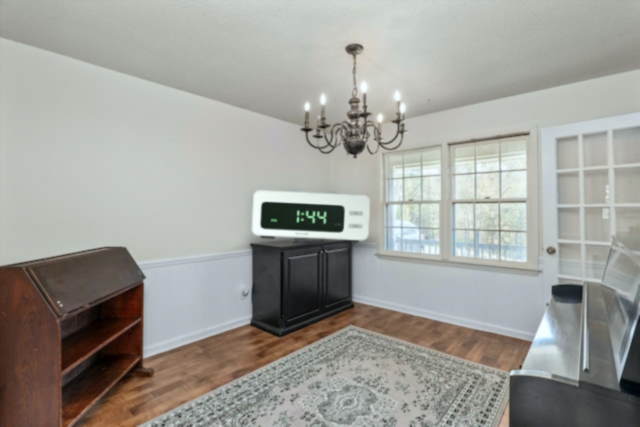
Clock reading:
{"hour": 1, "minute": 44}
